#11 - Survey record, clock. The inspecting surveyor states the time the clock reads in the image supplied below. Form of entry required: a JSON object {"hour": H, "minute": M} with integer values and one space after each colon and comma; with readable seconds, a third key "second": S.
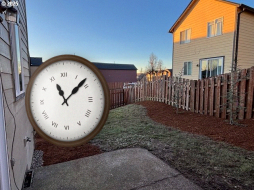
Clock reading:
{"hour": 11, "minute": 8}
